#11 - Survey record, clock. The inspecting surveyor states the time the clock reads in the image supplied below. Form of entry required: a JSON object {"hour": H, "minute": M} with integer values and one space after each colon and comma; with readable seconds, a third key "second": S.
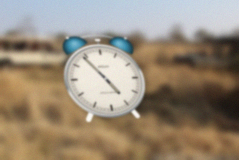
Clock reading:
{"hour": 4, "minute": 54}
